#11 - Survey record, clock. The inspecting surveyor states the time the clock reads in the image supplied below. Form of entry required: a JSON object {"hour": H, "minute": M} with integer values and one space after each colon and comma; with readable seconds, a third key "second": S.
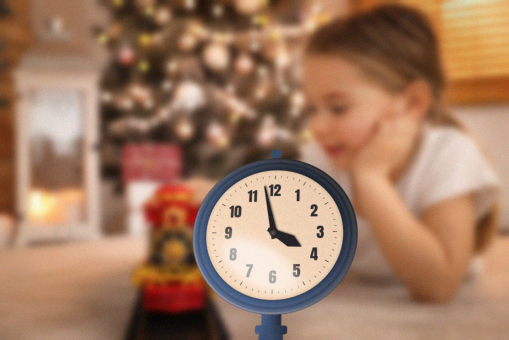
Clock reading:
{"hour": 3, "minute": 58}
